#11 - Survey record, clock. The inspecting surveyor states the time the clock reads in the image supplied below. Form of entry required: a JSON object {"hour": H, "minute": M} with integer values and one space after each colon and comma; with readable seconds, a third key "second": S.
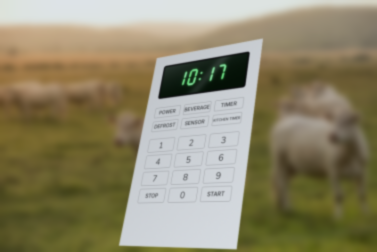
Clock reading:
{"hour": 10, "minute": 17}
